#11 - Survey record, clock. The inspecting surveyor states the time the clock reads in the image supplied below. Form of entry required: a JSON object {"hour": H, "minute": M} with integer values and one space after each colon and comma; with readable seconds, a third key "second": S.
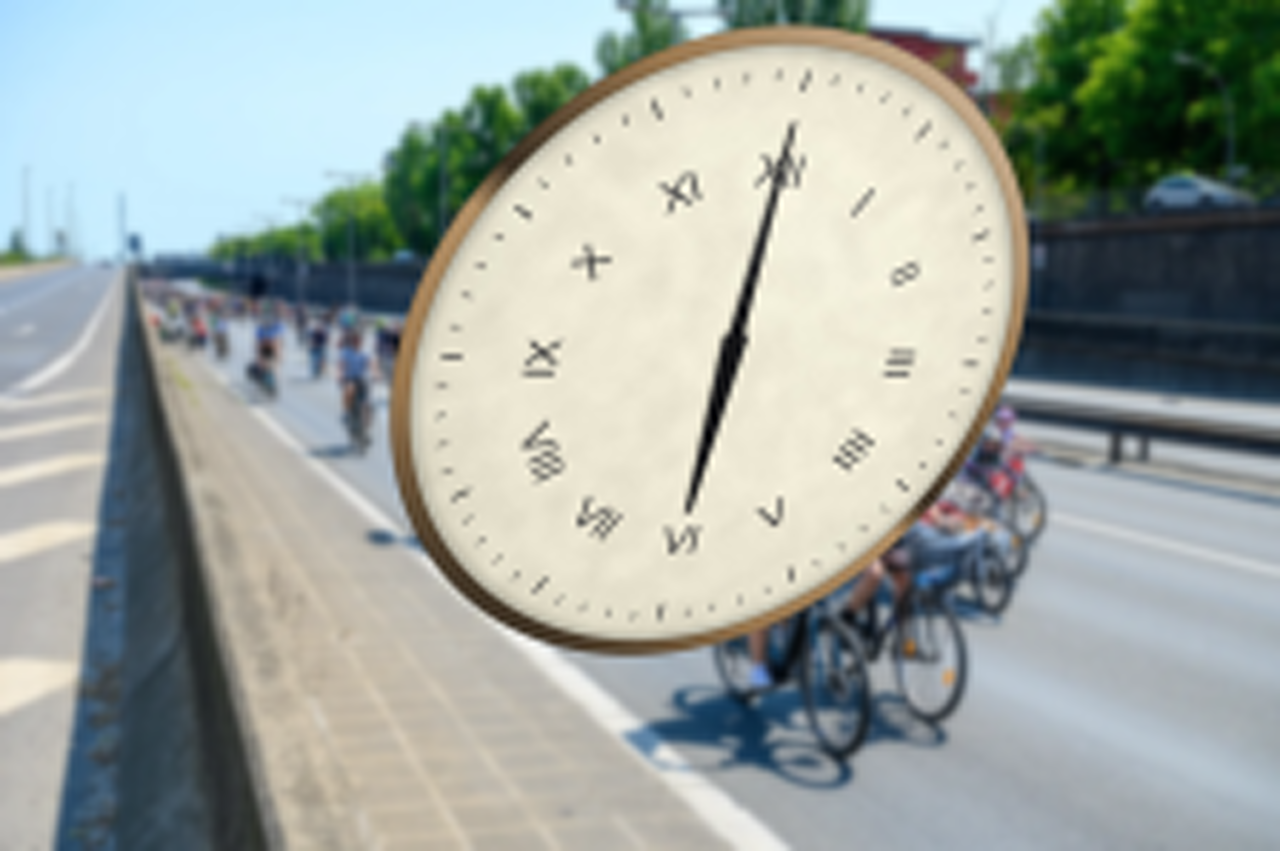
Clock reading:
{"hour": 6, "minute": 0}
